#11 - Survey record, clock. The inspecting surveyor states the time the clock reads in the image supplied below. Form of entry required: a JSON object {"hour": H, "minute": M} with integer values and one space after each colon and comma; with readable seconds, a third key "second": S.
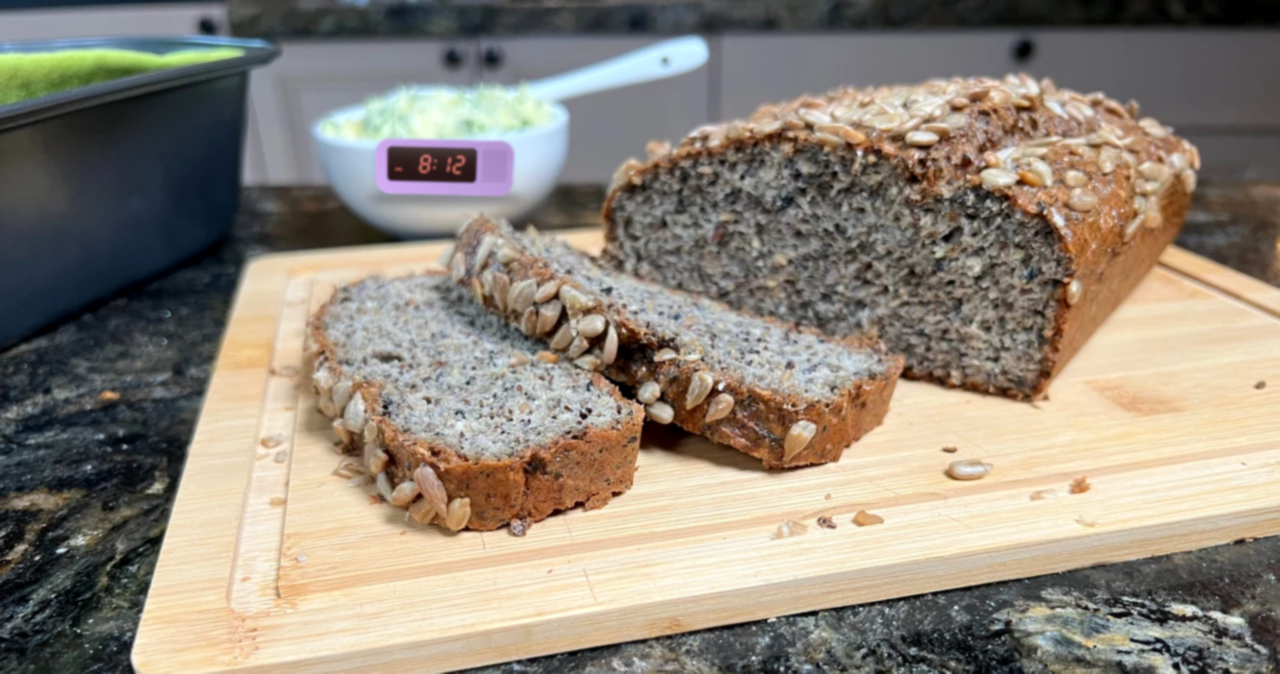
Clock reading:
{"hour": 8, "minute": 12}
